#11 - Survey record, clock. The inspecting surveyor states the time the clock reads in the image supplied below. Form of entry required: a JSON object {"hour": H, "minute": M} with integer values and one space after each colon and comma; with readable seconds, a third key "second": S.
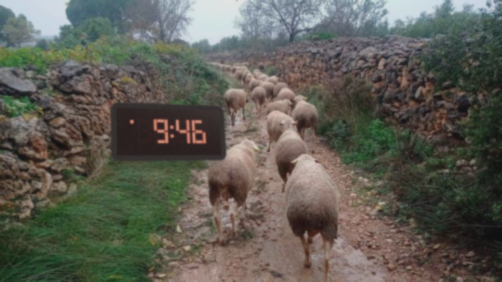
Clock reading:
{"hour": 9, "minute": 46}
